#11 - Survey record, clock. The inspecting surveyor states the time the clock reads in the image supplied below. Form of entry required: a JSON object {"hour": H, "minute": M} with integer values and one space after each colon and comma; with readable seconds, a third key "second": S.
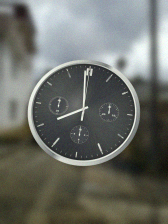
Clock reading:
{"hour": 7, "minute": 59}
